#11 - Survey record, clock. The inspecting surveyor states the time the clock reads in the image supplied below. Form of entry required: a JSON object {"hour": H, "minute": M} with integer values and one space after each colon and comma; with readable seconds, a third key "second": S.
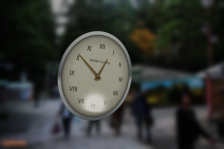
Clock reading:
{"hour": 12, "minute": 51}
